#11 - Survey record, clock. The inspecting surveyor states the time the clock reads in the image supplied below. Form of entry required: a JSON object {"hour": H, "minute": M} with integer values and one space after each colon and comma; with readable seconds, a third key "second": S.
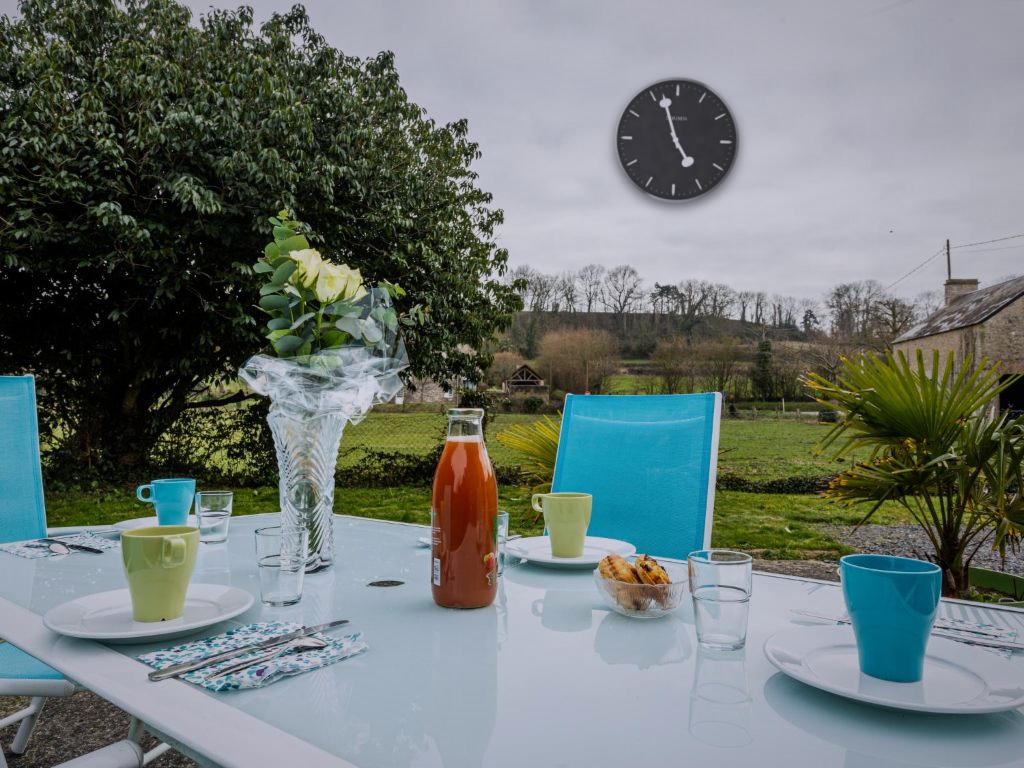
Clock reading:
{"hour": 4, "minute": 57}
